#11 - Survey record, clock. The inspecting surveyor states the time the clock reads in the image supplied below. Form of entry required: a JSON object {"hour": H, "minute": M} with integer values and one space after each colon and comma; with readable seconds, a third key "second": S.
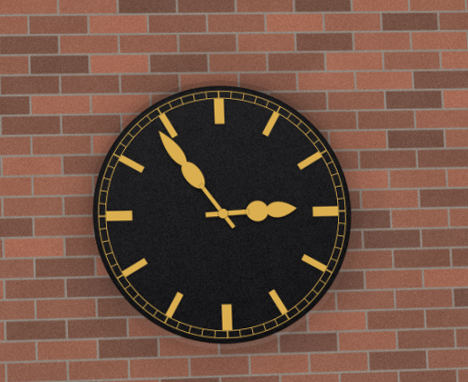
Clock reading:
{"hour": 2, "minute": 54}
